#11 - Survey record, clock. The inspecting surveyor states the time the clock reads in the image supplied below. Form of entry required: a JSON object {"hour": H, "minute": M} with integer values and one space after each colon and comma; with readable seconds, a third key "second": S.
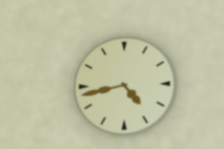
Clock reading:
{"hour": 4, "minute": 43}
